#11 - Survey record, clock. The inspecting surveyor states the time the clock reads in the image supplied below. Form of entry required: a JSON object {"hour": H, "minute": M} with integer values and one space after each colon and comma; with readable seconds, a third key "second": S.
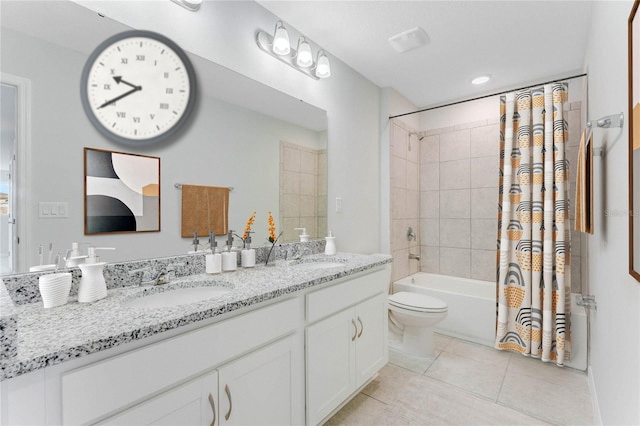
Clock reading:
{"hour": 9, "minute": 40}
